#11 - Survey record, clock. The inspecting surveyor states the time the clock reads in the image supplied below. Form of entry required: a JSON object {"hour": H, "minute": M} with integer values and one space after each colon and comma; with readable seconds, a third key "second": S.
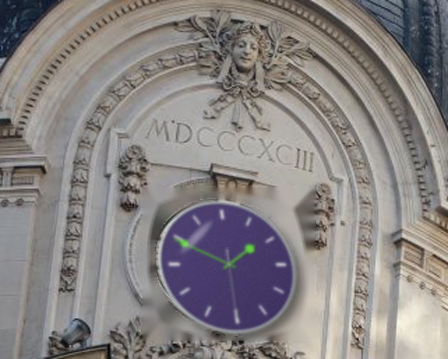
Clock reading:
{"hour": 1, "minute": 49, "second": 30}
